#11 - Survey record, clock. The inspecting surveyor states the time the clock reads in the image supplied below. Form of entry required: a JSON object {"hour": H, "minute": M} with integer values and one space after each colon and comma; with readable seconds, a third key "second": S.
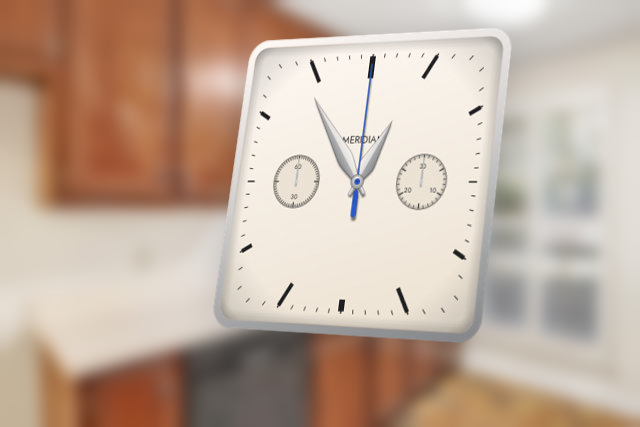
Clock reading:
{"hour": 12, "minute": 54}
